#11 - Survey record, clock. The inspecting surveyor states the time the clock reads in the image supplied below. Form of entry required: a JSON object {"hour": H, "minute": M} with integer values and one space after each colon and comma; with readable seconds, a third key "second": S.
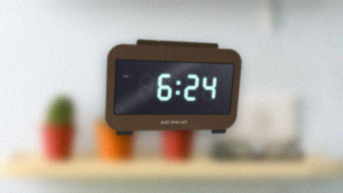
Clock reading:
{"hour": 6, "minute": 24}
